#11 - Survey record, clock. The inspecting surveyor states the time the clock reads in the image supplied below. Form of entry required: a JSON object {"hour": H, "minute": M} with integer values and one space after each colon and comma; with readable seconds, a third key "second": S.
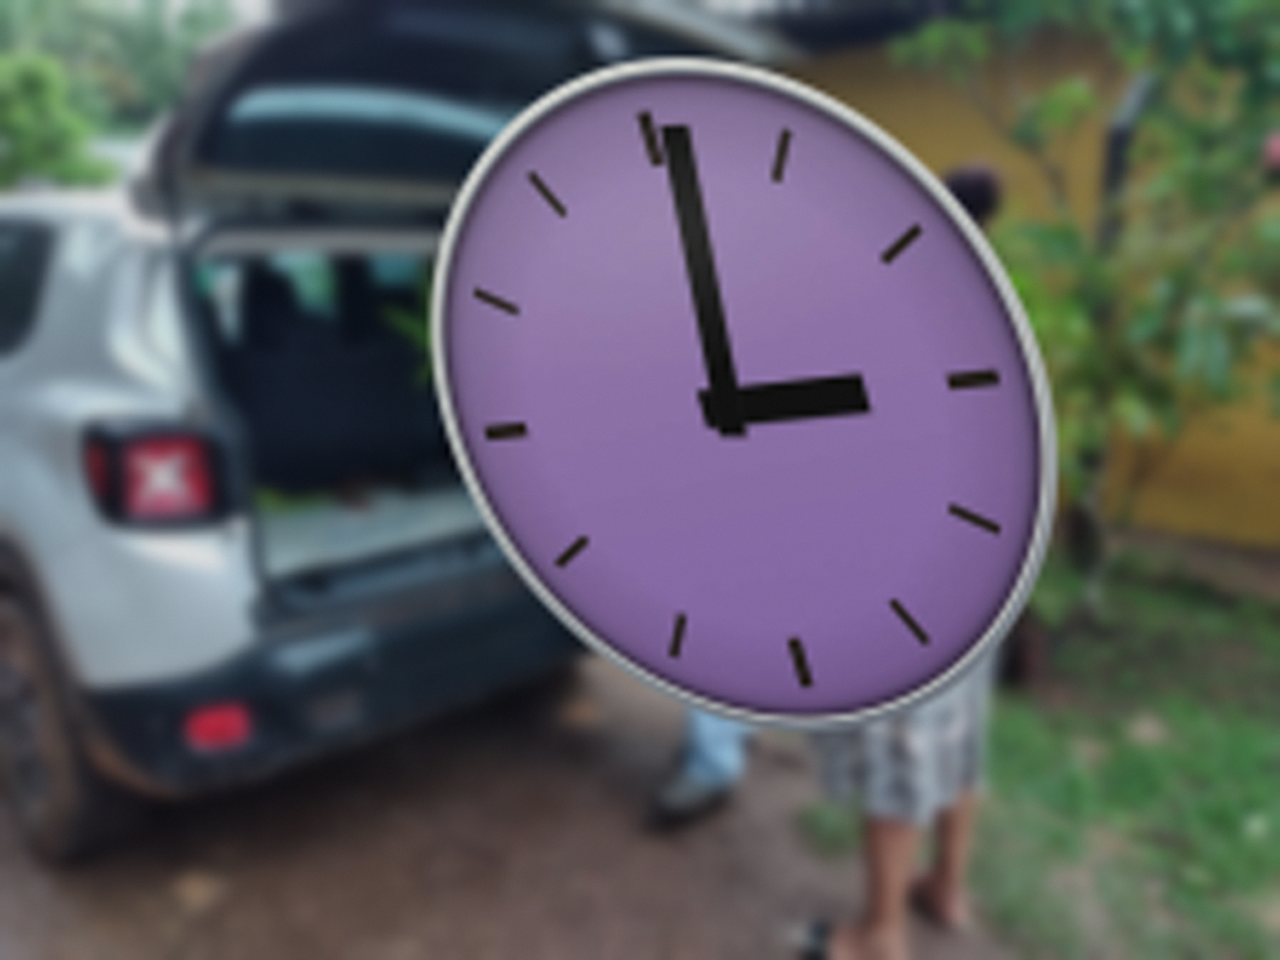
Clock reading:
{"hour": 3, "minute": 1}
